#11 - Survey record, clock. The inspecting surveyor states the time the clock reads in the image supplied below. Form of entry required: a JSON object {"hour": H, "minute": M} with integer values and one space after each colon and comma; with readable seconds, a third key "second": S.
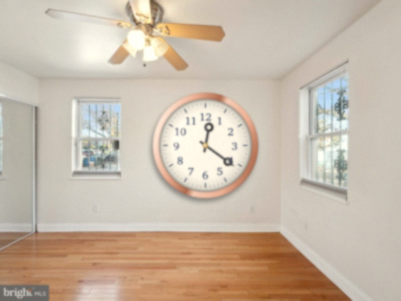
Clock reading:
{"hour": 12, "minute": 21}
